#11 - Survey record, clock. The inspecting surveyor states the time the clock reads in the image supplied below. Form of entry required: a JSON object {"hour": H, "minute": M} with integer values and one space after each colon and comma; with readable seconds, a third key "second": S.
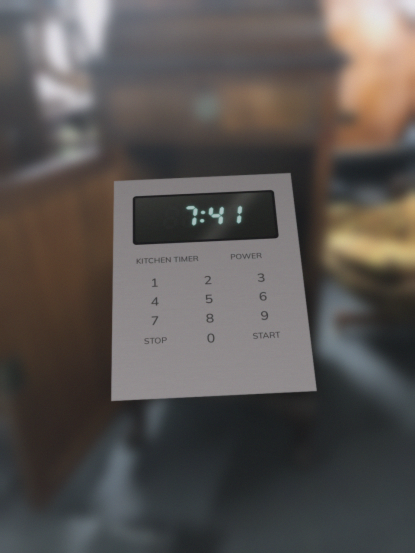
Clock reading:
{"hour": 7, "minute": 41}
